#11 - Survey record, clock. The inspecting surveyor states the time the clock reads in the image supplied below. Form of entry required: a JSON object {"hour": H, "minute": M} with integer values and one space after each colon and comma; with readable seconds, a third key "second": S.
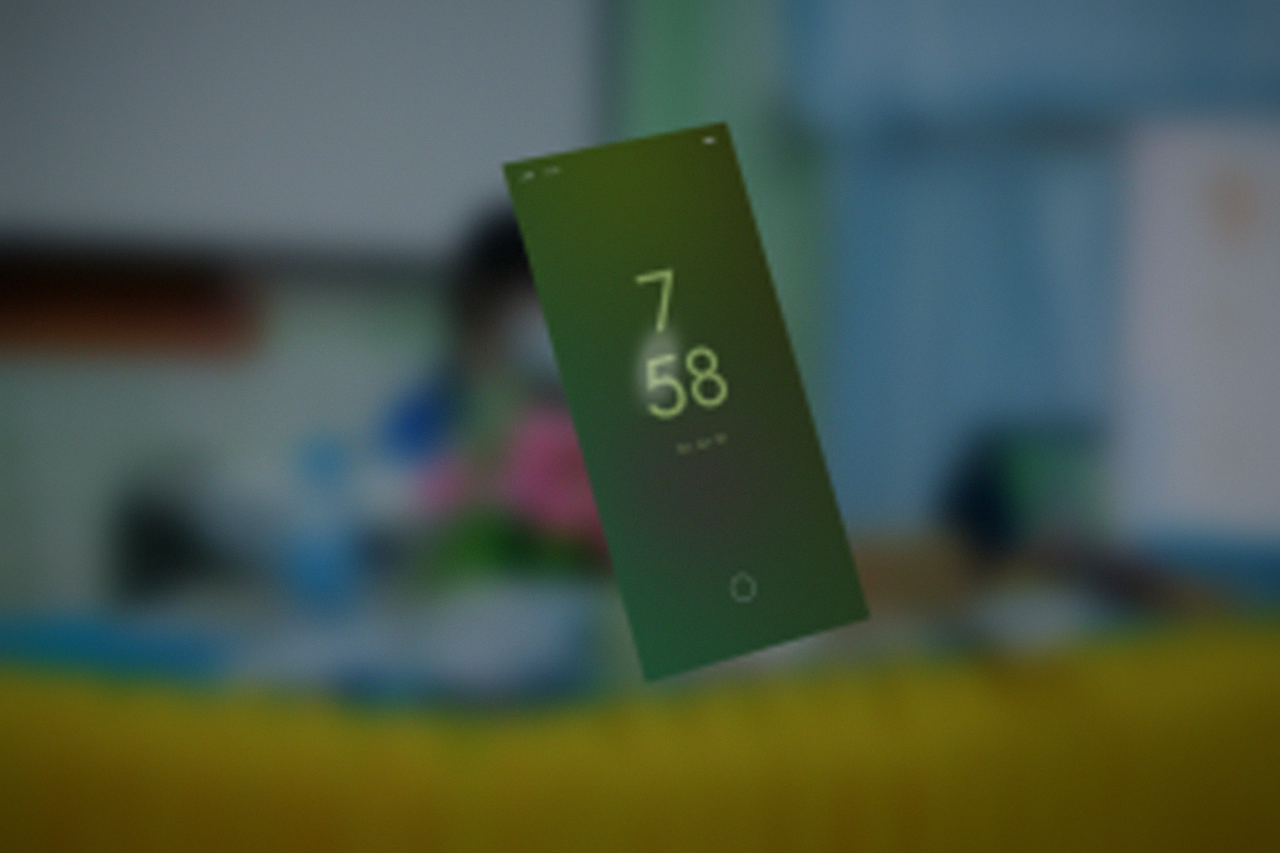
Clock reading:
{"hour": 7, "minute": 58}
